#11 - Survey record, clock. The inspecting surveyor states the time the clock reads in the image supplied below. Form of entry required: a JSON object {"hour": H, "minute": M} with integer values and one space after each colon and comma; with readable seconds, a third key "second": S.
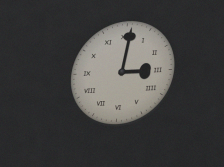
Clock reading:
{"hour": 3, "minute": 1}
